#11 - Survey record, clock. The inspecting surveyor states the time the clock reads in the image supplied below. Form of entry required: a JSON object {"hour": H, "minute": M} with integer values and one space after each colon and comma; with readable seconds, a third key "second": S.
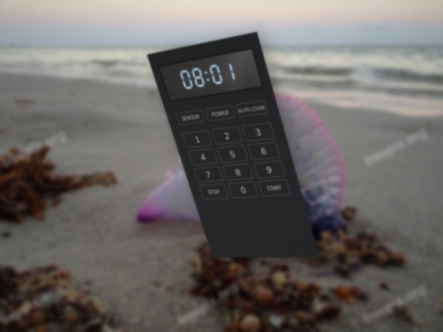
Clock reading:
{"hour": 8, "minute": 1}
